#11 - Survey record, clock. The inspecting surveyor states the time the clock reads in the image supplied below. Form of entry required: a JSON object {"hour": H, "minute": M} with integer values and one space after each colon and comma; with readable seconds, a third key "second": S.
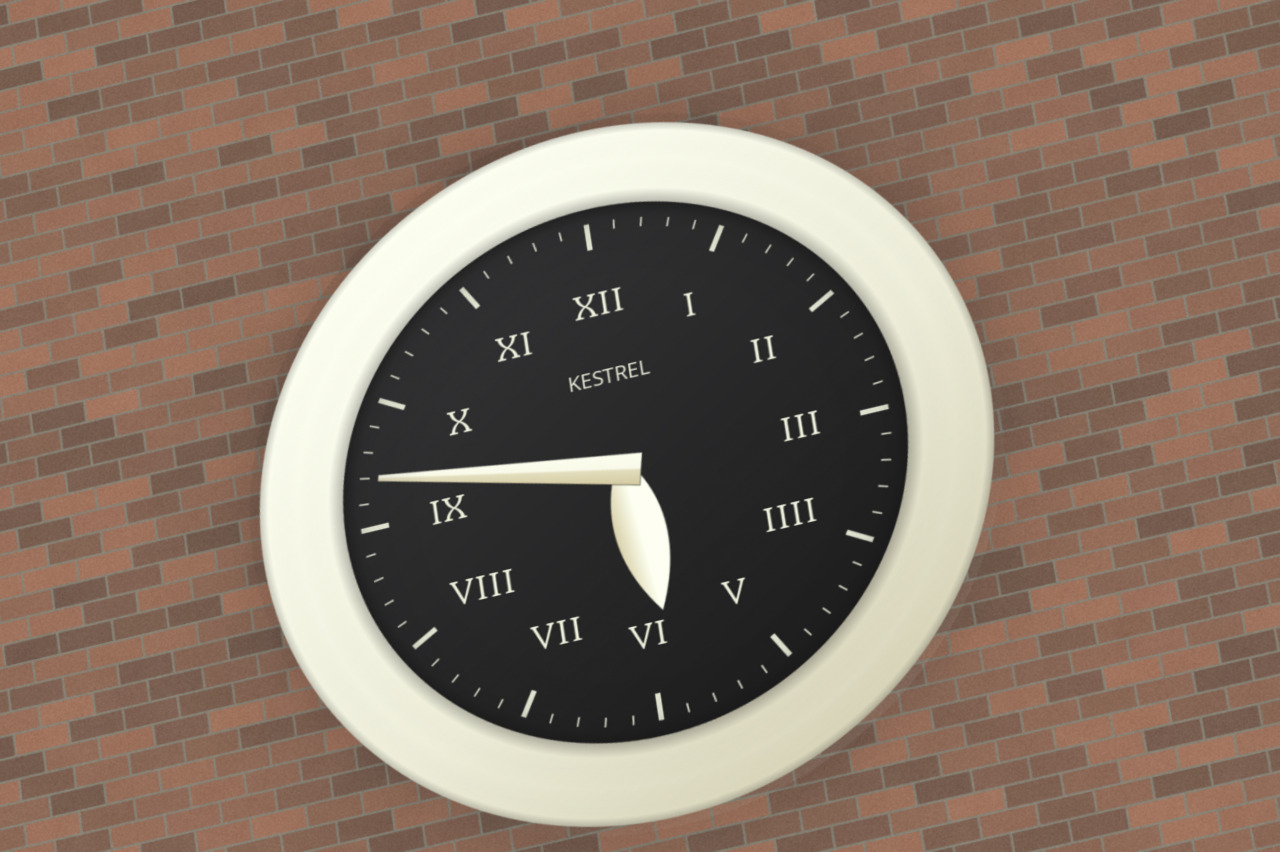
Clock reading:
{"hour": 5, "minute": 47}
